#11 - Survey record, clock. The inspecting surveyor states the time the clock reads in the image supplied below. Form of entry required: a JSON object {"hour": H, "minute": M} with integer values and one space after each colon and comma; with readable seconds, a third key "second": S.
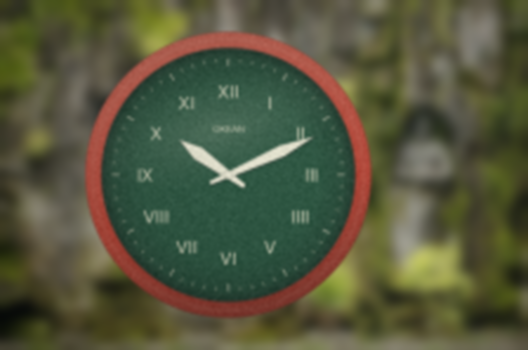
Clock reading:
{"hour": 10, "minute": 11}
